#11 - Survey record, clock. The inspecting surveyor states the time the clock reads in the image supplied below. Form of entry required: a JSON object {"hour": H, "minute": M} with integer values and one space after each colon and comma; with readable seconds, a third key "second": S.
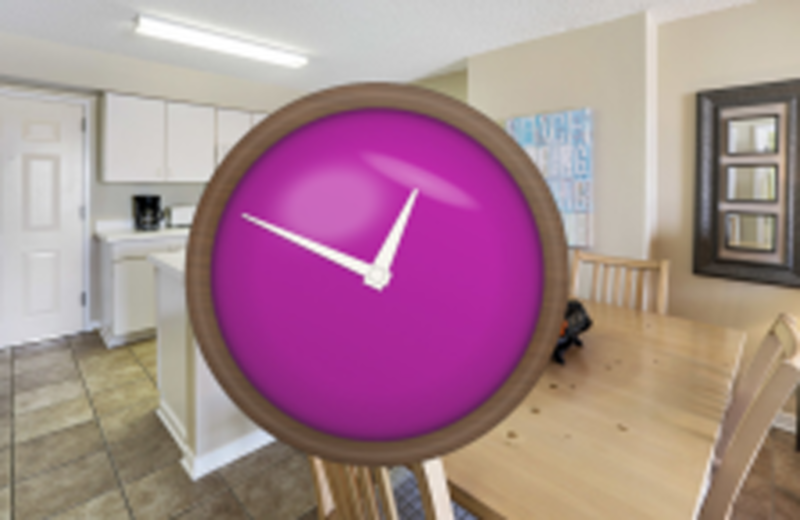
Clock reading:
{"hour": 12, "minute": 49}
